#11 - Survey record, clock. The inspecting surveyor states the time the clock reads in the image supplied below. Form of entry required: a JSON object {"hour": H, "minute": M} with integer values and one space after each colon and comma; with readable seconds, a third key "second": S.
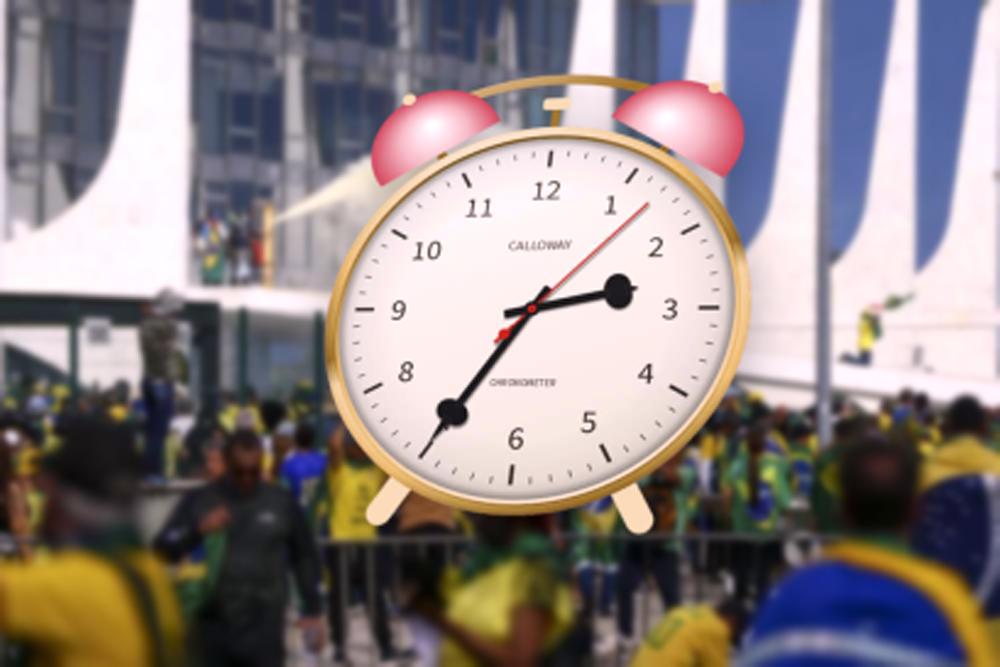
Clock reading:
{"hour": 2, "minute": 35, "second": 7}
